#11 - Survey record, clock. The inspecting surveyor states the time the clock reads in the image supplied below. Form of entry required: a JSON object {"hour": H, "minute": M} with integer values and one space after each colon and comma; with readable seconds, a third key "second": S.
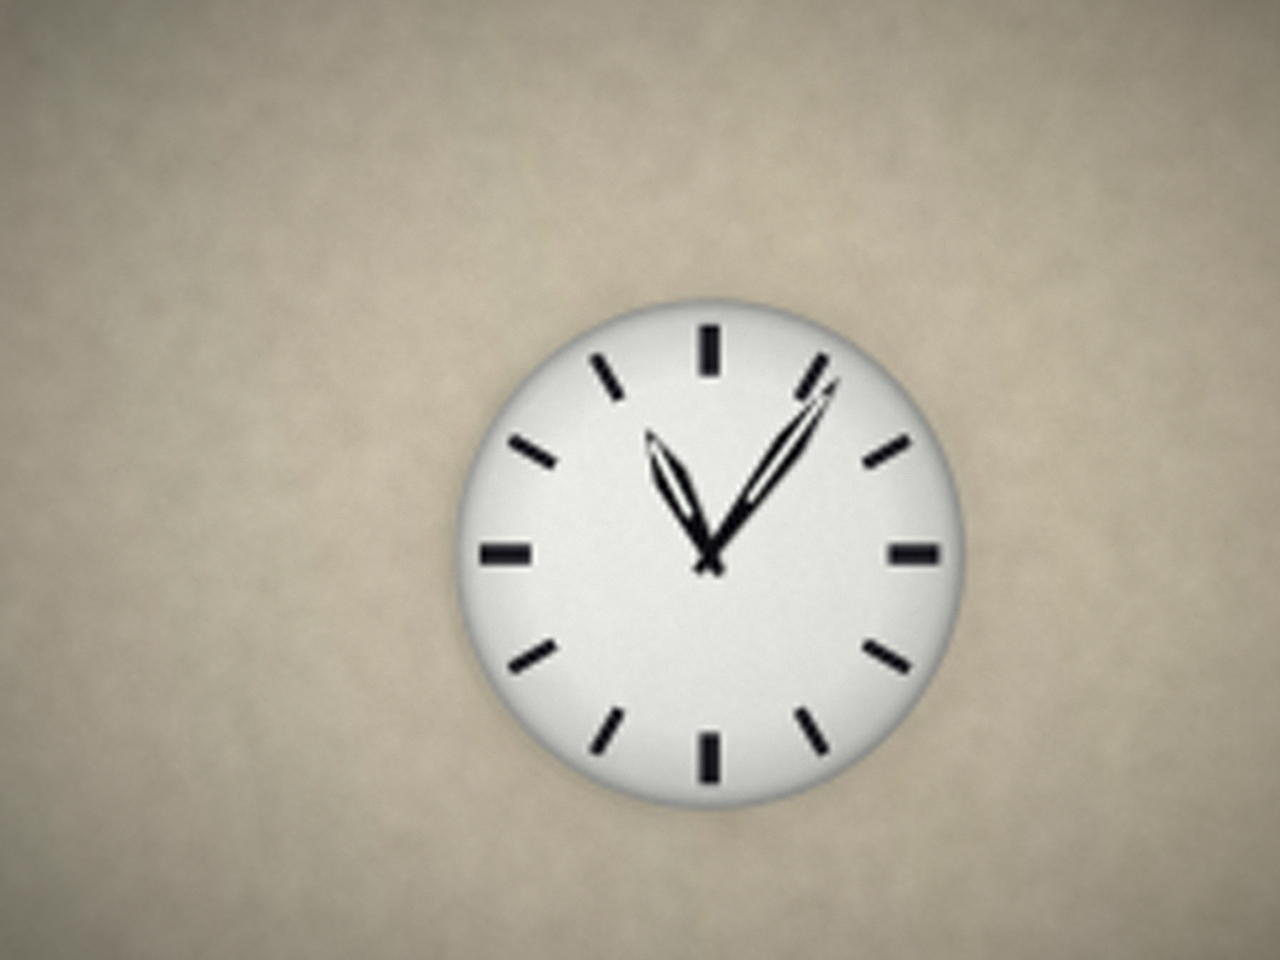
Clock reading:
{"hour": 11, "minute": 6}
